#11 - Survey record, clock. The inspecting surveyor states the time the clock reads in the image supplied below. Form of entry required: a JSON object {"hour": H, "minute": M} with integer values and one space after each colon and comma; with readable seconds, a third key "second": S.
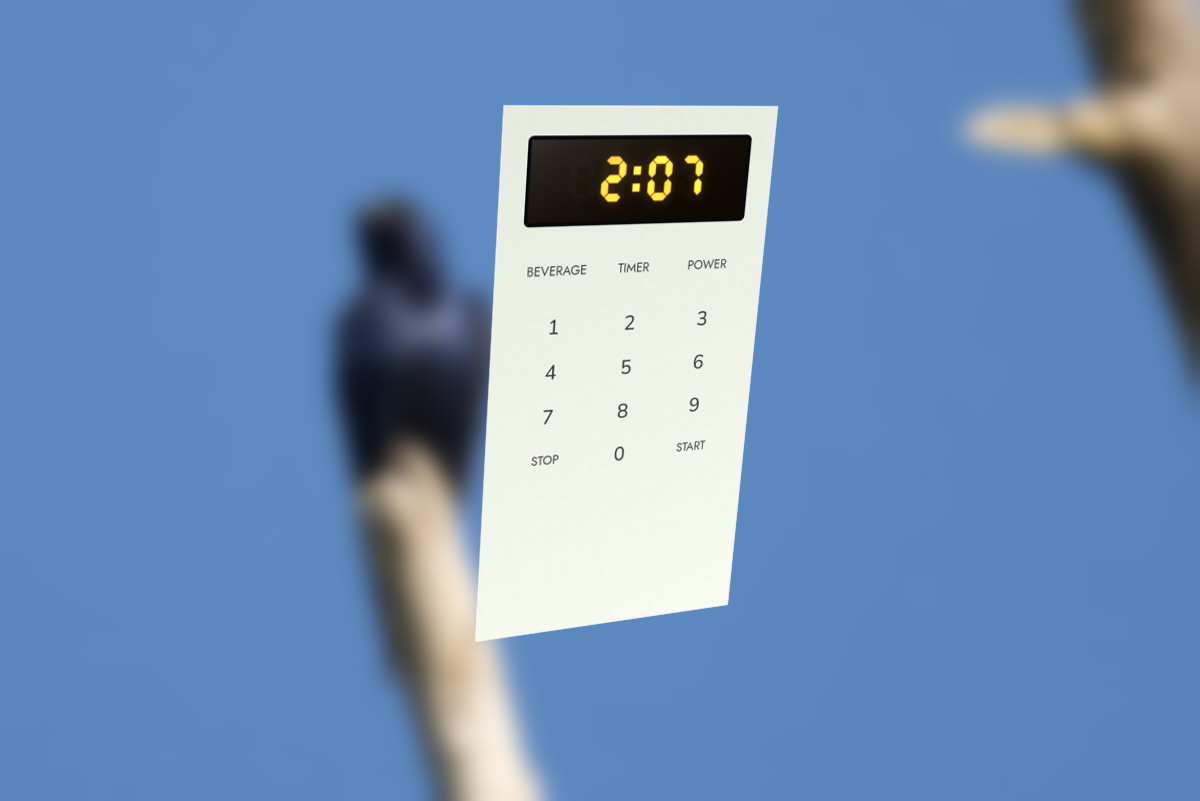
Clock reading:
{"hour": 2, "minute": 7}
